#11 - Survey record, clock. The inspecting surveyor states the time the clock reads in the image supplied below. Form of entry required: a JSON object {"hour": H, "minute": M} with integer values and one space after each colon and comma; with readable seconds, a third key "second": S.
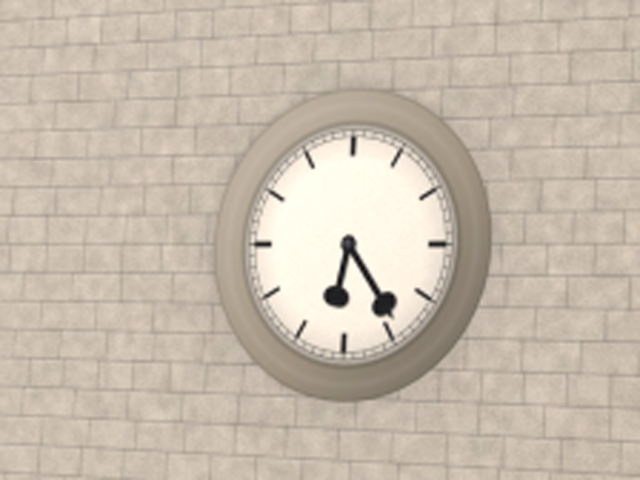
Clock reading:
{"hour": 6, "minute": 24}
